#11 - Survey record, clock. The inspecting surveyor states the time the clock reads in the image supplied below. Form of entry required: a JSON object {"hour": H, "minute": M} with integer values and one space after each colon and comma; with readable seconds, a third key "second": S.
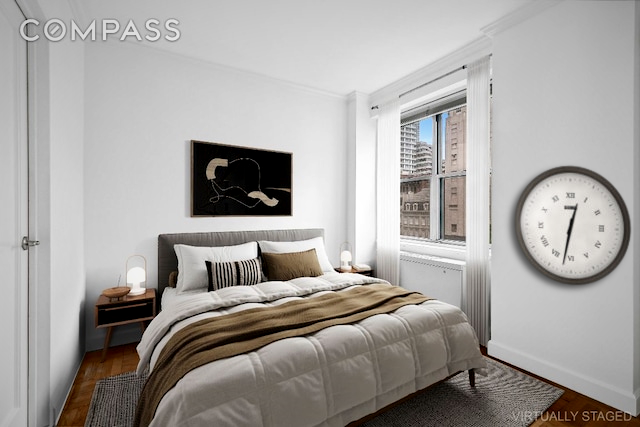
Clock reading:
{"hour": 12, "minute": 32}
